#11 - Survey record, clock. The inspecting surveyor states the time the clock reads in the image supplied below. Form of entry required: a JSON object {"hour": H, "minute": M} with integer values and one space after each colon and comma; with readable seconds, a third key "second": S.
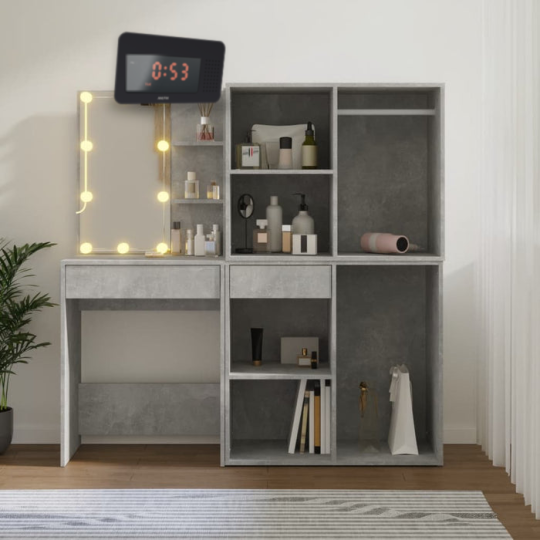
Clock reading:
{"hour": 0, "minute": 53}
